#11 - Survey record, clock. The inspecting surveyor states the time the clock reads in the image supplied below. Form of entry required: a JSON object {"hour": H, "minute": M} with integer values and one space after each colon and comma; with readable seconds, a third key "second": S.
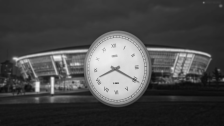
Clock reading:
{"hour": 8, "minute": 20}
